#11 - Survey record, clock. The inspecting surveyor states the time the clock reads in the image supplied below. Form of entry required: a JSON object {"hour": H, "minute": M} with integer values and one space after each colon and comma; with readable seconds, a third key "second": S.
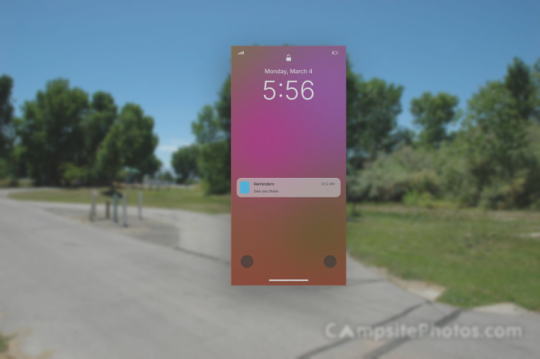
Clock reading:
{"hour": 5, "minute": 56}
